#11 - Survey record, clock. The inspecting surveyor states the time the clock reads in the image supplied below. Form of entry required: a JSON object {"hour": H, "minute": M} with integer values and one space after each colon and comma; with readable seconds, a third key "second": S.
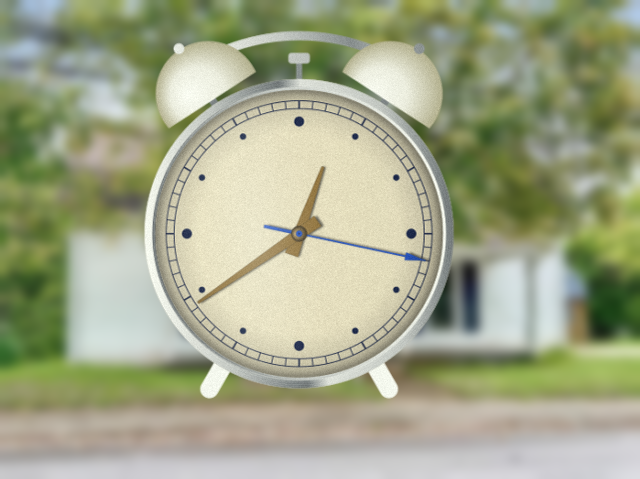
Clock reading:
{"hour": 12, "minute": 39, "second": 17}
